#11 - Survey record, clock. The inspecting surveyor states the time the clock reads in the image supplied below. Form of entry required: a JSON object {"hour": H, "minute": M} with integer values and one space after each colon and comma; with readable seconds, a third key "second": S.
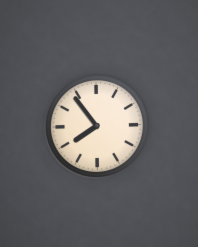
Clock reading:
{"hour": 7, "minute": 54}
